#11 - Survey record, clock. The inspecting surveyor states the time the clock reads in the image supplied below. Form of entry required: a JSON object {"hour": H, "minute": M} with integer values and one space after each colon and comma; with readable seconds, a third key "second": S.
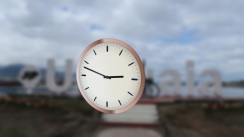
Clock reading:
{"hour": 2, "minute": 48}
